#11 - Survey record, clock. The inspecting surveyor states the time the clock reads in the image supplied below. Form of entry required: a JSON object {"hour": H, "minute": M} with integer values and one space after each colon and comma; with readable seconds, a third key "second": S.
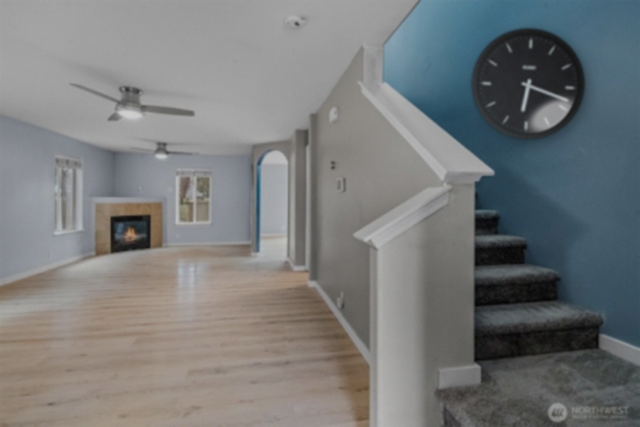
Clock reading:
{"hour": 6, "minute": 18}
